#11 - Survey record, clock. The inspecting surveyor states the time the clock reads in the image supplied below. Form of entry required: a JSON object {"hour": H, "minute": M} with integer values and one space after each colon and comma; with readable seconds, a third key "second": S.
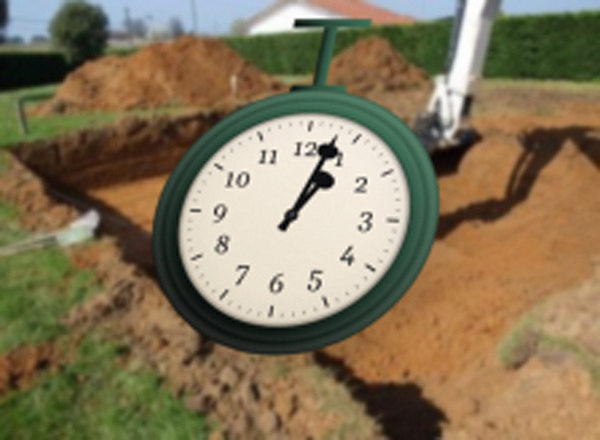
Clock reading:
{"hour": 1, "minute": 3}
